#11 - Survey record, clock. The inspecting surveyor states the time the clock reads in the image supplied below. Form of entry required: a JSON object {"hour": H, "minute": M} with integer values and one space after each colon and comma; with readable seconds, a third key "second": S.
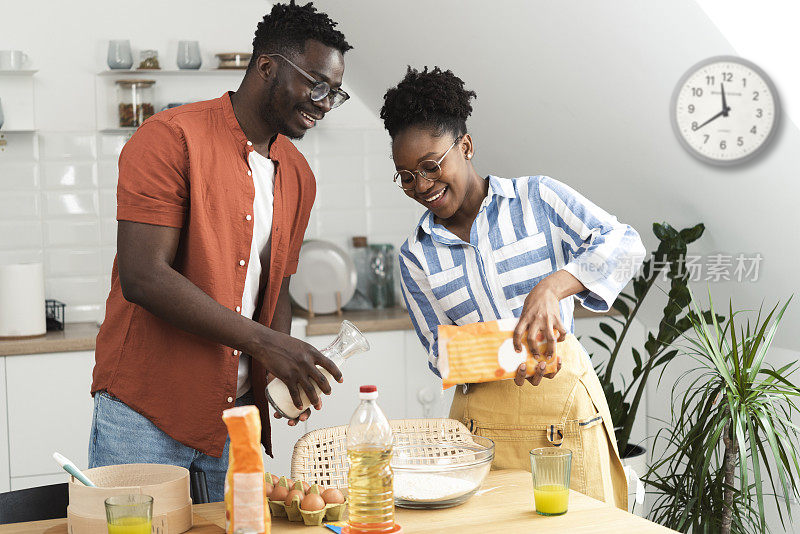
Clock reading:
{"hour": 11, "minute": 39}
